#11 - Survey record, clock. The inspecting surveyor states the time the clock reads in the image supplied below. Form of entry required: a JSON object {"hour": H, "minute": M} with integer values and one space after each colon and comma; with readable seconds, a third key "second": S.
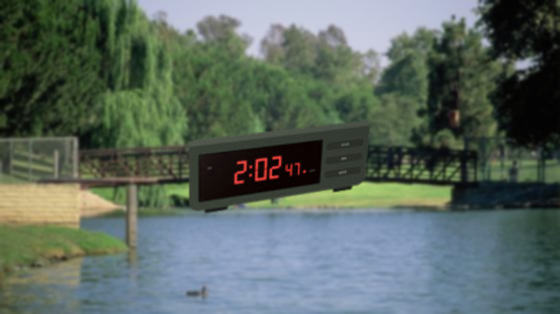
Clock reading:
{"hour": 2, "minute": 2, "second": 47}
